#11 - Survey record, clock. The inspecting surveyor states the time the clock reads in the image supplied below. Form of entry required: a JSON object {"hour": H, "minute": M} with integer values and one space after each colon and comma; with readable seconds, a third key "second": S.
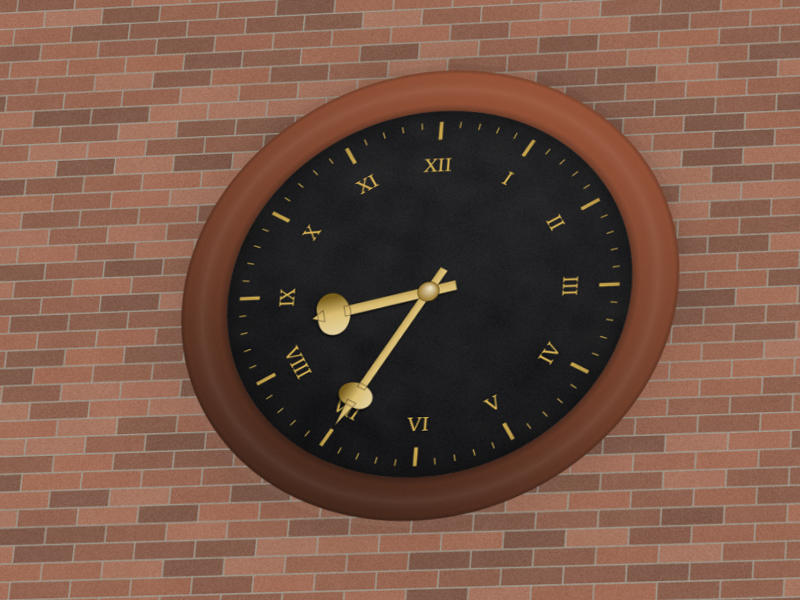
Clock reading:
{"hour": 8, "minute": 35}
